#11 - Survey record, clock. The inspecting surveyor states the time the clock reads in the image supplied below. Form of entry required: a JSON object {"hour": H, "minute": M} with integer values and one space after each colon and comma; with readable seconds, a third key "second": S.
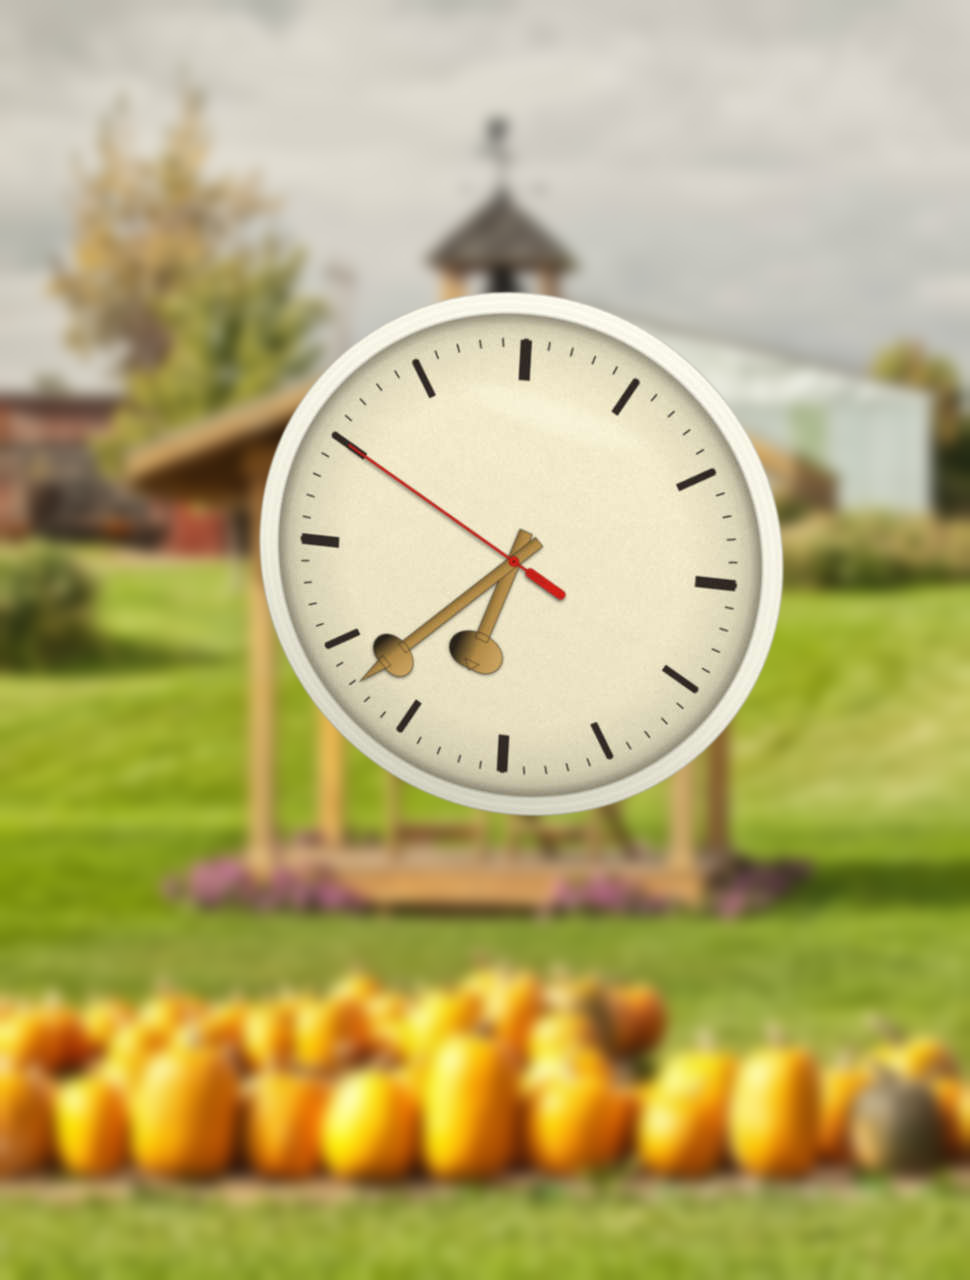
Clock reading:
{"hour": 6, "minute": 37, "second": 50}
